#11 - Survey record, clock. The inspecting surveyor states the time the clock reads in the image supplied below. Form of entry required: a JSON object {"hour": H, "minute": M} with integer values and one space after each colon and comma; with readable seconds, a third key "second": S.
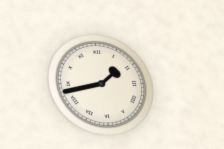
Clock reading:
{"hour": 1, "minute": 43}
